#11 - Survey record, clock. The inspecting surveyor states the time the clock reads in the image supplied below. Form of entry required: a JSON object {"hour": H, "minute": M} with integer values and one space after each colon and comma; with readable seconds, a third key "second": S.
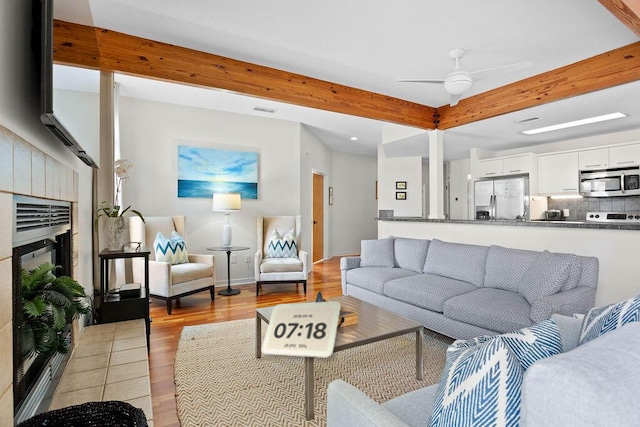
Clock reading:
{"hour": 7, "minute": 18}
